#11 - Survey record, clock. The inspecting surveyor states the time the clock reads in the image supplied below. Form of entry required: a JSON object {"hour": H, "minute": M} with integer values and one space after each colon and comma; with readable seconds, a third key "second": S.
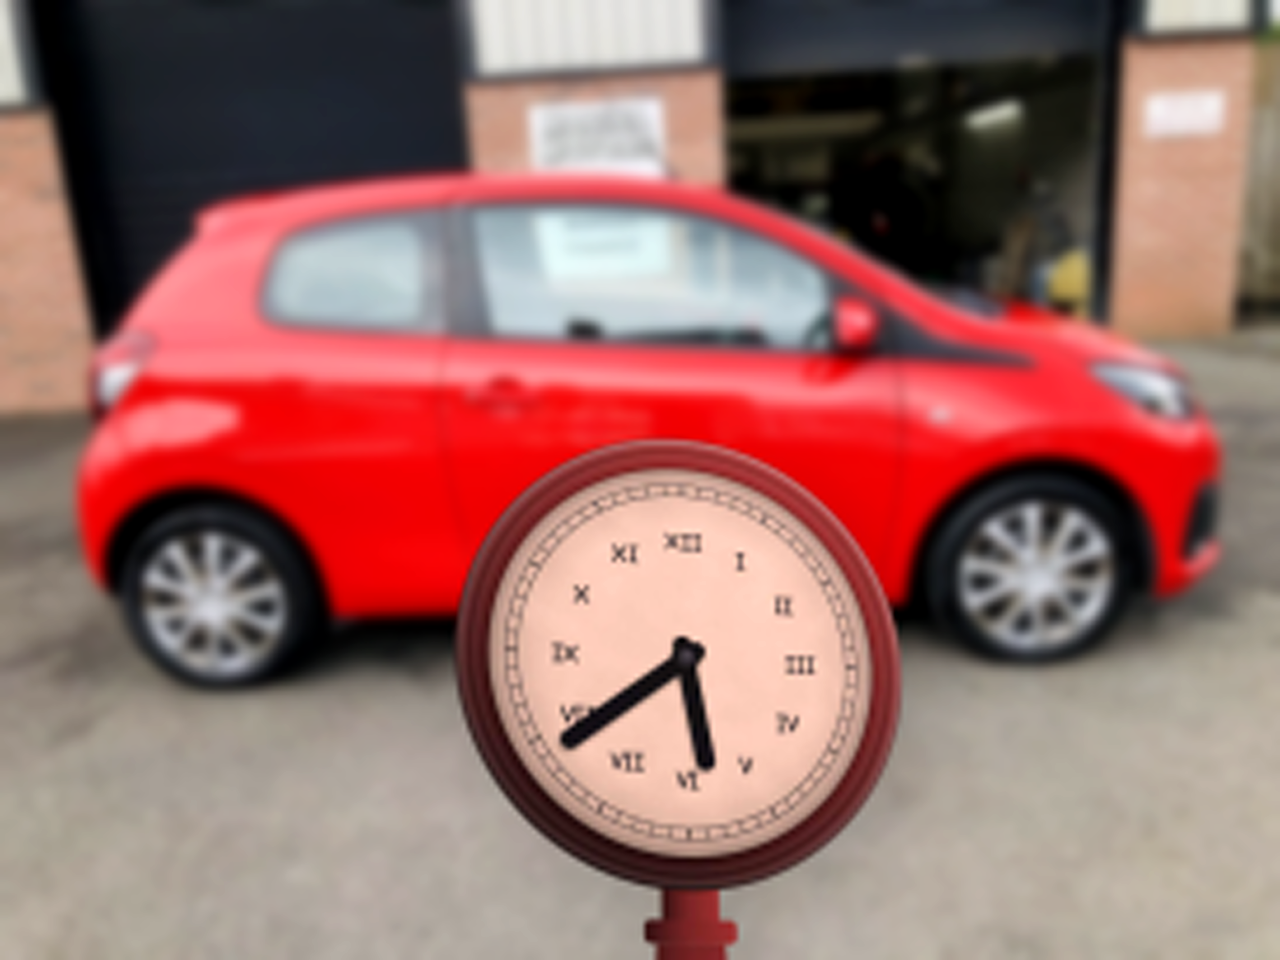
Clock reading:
{"hour": 5, "minute": 39}
